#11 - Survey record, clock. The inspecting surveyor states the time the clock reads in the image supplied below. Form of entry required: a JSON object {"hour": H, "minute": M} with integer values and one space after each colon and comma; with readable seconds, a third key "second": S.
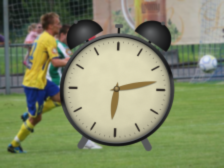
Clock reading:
{"hour": 6, "minute": 13}
